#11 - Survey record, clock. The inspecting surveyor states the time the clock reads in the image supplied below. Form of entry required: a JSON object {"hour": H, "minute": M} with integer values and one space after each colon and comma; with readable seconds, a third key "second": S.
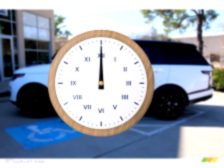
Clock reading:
{"hour": 12, "minute": 0}
